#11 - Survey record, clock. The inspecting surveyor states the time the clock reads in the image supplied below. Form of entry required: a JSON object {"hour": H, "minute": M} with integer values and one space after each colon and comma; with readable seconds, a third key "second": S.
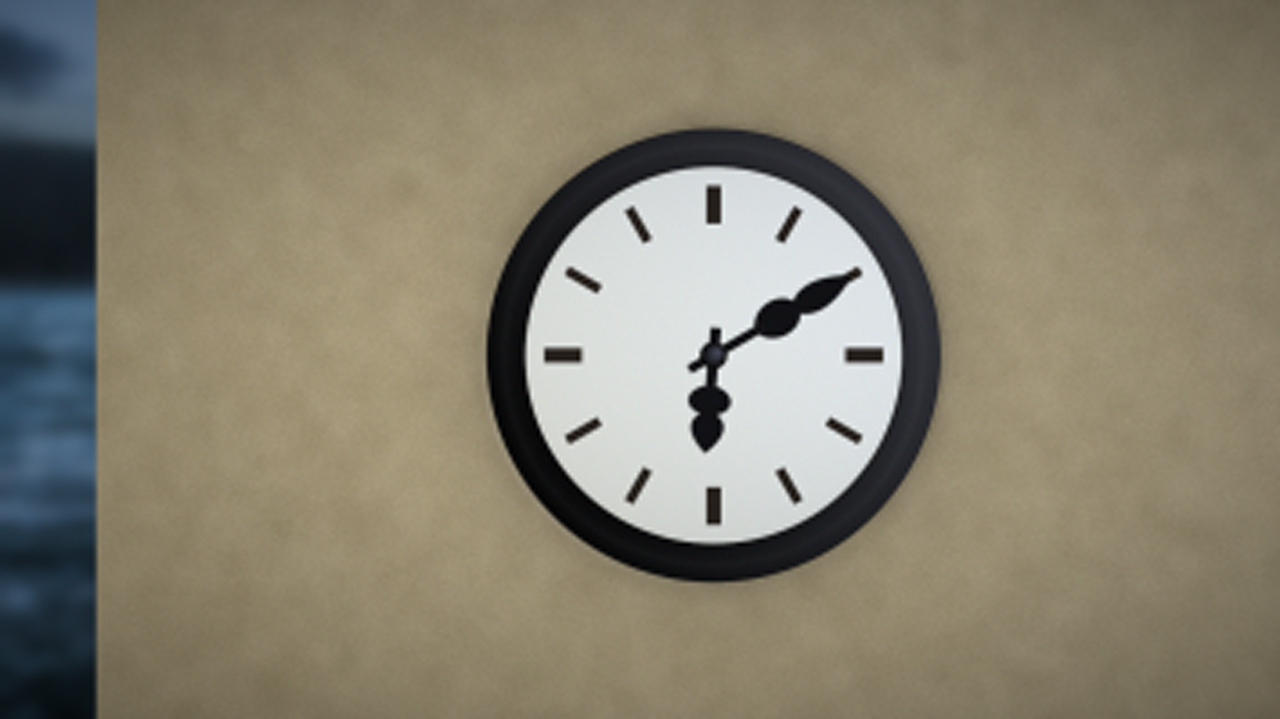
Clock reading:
{"hour": 6, "minute": 10}
